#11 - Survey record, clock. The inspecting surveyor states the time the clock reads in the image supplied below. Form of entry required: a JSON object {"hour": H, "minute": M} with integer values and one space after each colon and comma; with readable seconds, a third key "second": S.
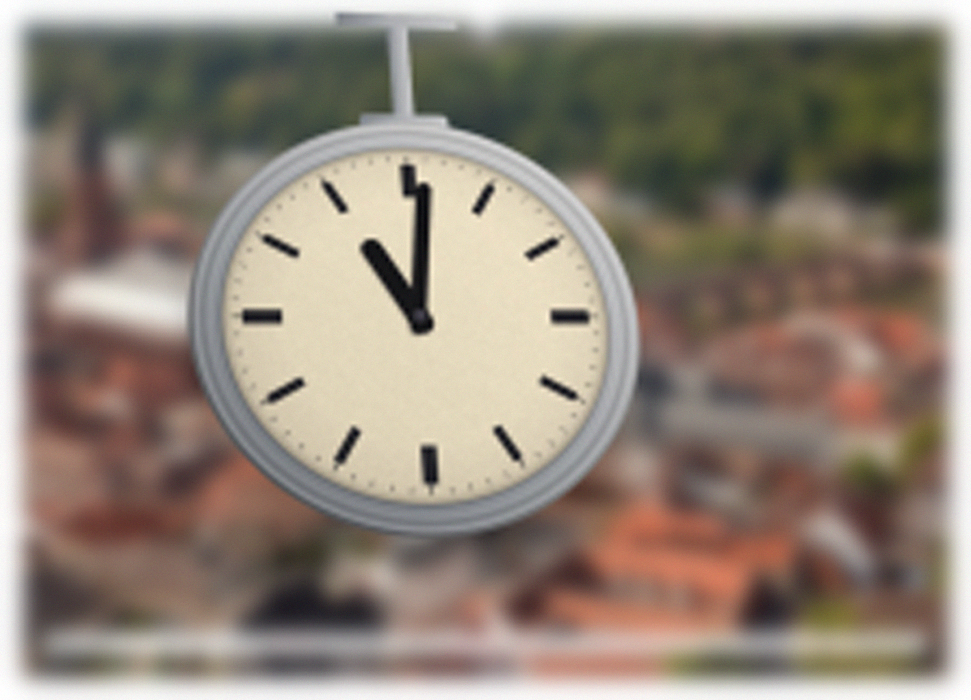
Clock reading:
{"hour": 11, "minute": 1}
